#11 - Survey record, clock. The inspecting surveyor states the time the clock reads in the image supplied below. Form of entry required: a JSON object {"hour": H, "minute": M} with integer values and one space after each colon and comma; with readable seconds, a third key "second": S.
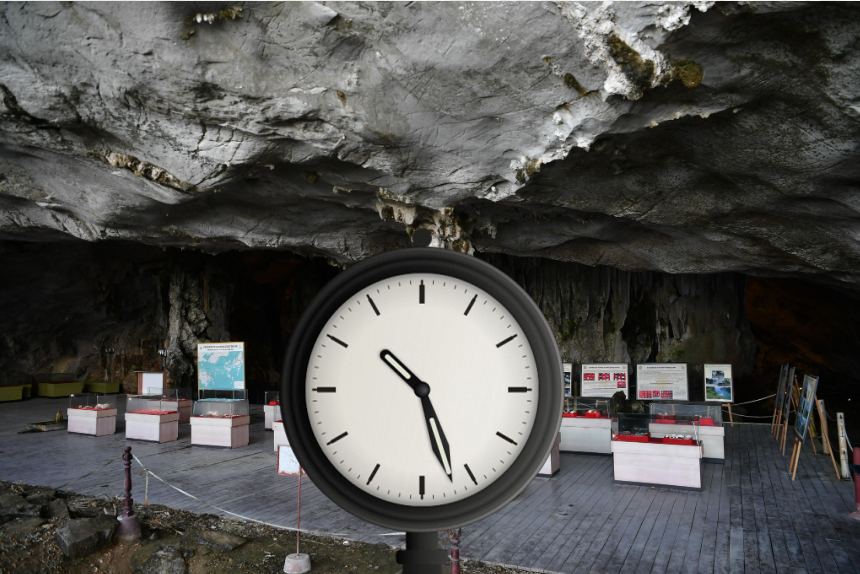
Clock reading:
{"hour": 10, "minute": 27}
